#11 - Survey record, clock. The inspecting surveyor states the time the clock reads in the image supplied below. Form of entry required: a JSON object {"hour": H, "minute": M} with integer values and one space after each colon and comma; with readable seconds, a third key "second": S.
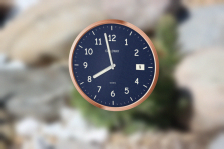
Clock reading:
{"hour": 7, "minute": 58}
